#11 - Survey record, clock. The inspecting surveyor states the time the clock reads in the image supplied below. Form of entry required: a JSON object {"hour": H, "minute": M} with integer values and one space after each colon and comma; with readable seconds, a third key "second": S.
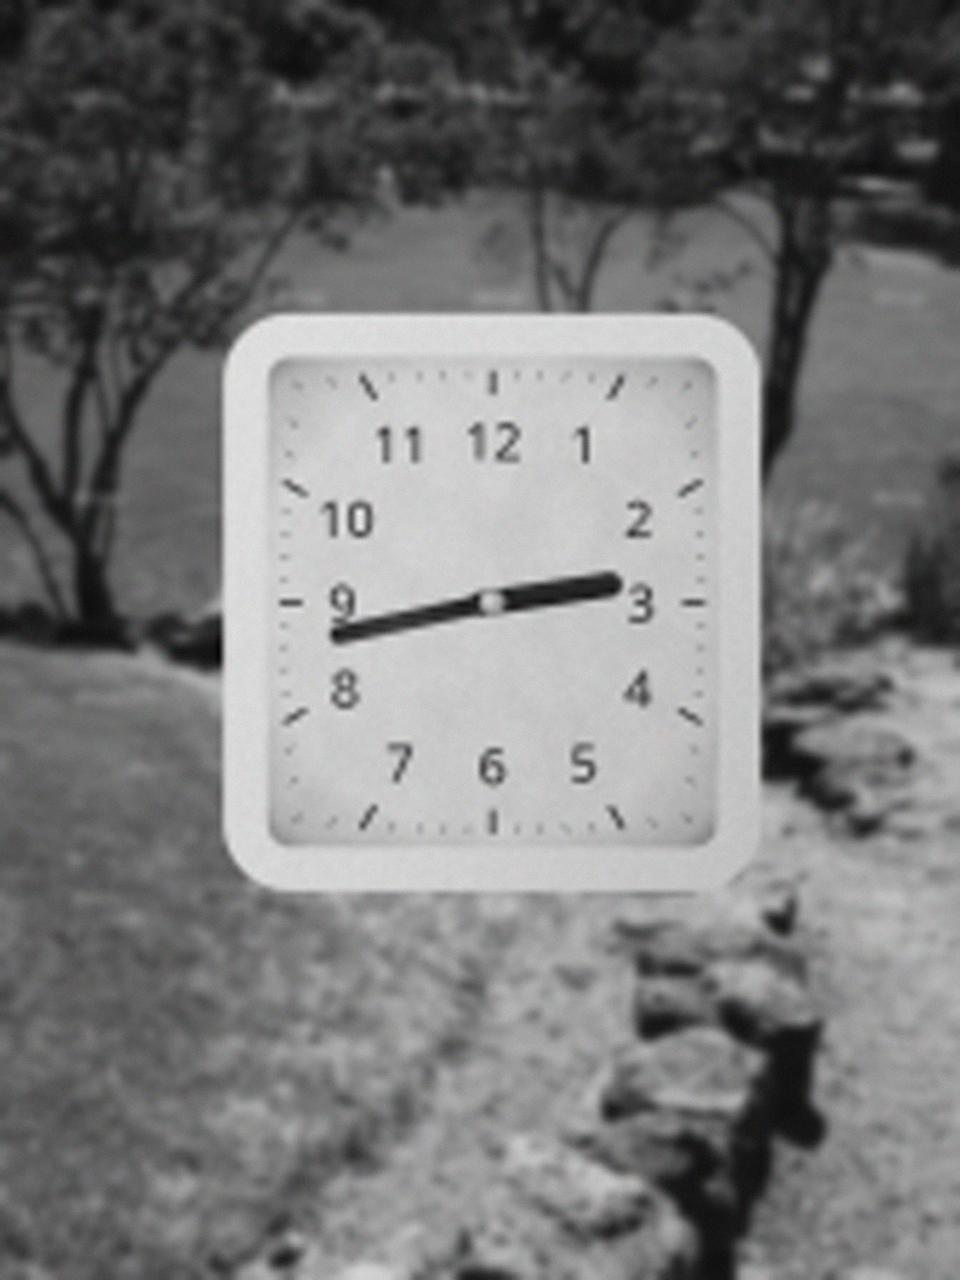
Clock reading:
{"hour": 2, "minute": 43}
